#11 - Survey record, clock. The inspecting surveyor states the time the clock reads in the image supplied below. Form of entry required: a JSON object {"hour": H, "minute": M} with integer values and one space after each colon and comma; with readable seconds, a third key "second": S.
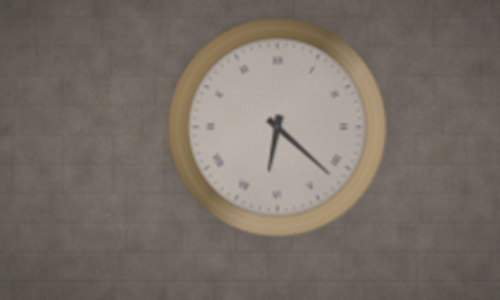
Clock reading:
{"hour": 6, "minute": 22}
